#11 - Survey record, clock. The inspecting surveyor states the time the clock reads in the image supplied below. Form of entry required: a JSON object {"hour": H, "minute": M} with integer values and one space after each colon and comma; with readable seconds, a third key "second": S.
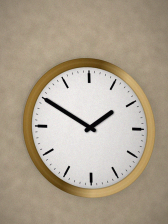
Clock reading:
{"hour": 1, "minute": 50}
